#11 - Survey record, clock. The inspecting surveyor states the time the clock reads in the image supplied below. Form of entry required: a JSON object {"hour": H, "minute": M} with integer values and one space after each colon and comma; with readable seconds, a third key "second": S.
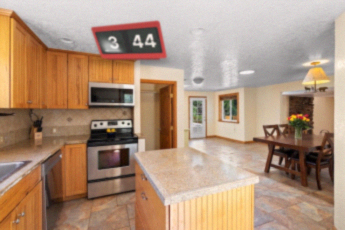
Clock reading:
{"hour": 3, "minute": 44}
